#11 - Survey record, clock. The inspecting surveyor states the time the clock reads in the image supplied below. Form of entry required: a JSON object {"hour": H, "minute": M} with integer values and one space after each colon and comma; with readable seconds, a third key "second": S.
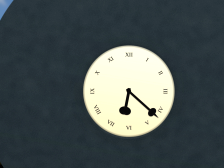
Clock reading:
{"hour": 6, "minute": 22}
